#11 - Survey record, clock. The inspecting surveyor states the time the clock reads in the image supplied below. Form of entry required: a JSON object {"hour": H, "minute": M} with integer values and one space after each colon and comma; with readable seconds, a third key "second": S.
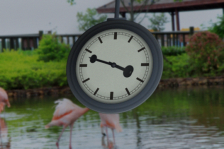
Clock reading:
{"hour": 3, "minute": 48}
